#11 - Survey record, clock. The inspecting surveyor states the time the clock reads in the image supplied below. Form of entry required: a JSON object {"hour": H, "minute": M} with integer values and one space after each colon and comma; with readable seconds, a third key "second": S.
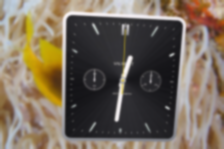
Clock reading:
{"hour": 12, "minute": 31}
